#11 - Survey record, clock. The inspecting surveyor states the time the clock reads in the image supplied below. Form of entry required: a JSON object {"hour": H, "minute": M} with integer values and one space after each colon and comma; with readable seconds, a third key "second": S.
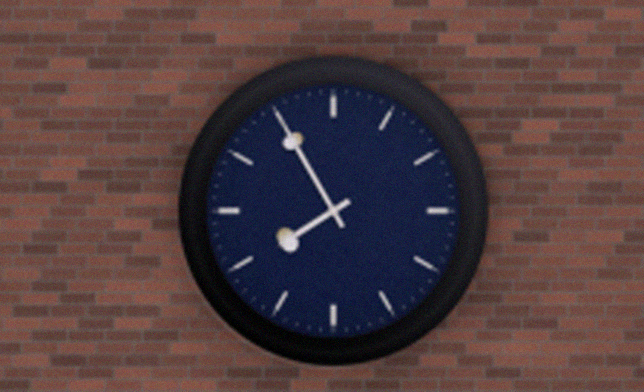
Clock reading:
{"hour": 7, "minute": 55}
